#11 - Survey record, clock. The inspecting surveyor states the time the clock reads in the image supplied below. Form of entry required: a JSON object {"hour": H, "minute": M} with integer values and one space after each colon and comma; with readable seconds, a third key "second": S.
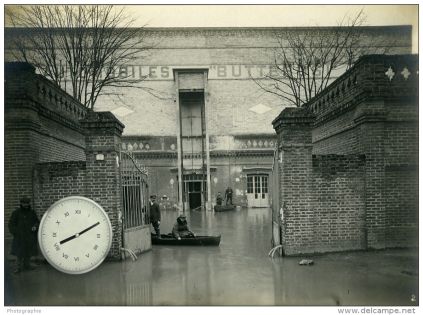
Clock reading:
{"hour": 8, "minute": 10}
